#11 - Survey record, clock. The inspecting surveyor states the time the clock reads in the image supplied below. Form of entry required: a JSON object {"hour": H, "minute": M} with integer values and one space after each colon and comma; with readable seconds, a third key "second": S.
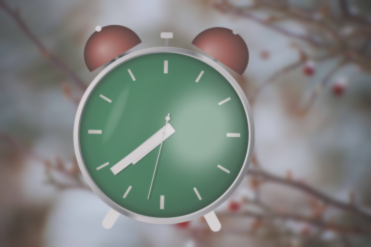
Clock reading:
{"hour": 7, "minute": 38, "second": 32}
